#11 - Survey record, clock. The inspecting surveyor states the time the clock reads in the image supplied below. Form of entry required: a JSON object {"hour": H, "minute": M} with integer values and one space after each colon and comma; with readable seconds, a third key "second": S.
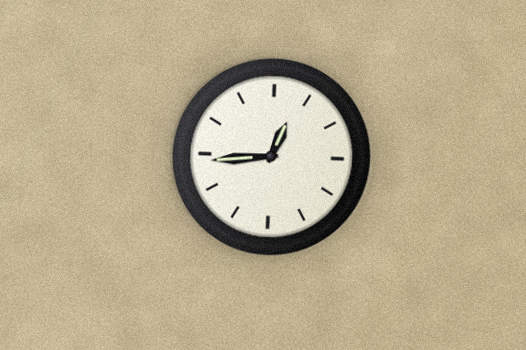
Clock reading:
{"hour": 12, "minute": 44}
